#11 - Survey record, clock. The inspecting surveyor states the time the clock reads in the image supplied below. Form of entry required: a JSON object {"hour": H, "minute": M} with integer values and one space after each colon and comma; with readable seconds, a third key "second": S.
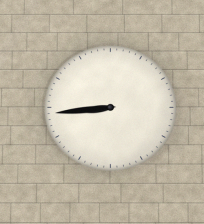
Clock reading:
{"hour": 8, "minute": 44}
